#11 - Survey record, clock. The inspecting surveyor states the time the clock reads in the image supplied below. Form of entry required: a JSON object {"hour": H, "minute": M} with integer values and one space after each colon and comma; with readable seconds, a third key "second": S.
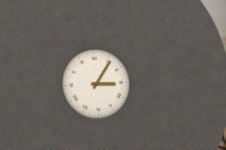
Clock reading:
{"hour": 3, "minute": 6}
